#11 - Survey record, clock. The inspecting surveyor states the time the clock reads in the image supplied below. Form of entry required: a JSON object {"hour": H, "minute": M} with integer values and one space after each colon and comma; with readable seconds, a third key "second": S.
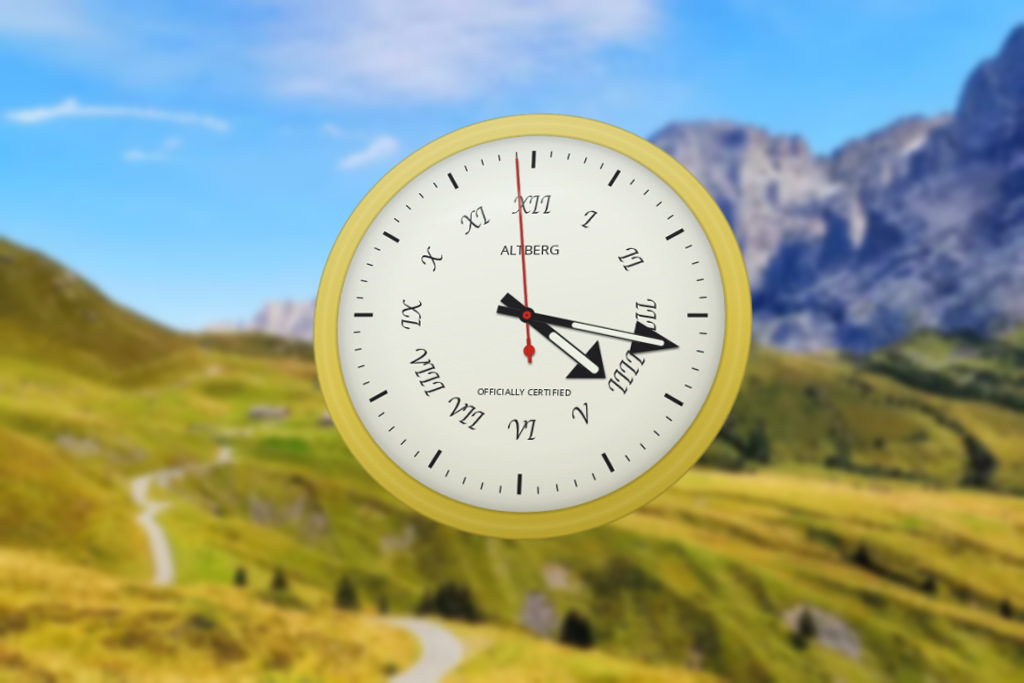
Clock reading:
{"hour": 4, "minute": 16, "second": 59}
